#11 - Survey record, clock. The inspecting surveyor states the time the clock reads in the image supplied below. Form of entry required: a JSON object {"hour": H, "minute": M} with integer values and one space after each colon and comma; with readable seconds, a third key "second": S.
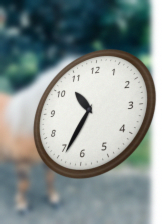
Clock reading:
{"hour": 10, "minute": 34}
